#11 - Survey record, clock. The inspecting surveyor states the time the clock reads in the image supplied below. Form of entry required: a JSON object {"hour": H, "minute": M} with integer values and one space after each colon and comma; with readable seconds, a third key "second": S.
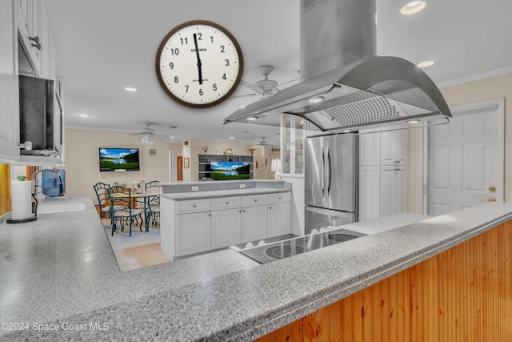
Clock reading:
{"hour": 5, "minute": 59}
